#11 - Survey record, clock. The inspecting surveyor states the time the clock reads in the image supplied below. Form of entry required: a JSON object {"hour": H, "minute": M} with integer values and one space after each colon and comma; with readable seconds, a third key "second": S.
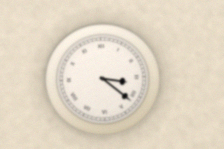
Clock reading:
{"hour": 3, "minute": 22}
